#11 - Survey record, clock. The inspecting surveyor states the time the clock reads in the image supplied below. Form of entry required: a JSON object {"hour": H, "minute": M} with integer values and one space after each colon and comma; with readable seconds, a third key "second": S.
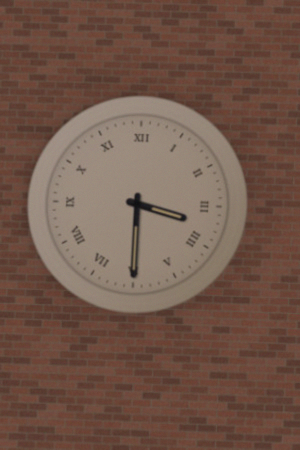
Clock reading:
{"hour": 3, "minute": 30}
